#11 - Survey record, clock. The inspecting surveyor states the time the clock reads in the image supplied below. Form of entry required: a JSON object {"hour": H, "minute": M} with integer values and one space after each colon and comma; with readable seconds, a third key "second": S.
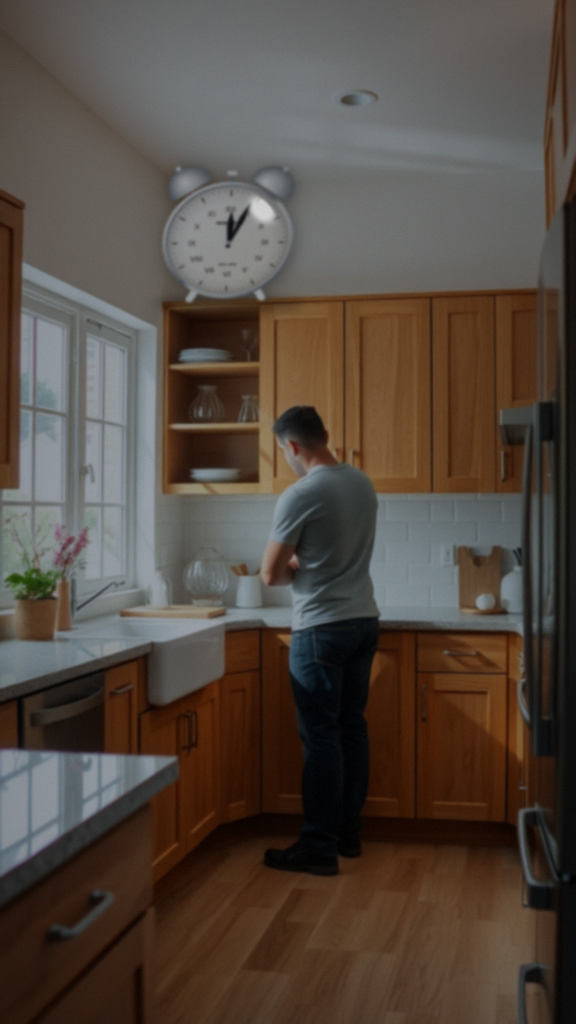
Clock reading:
{"hour": 12, "minute": 4}
